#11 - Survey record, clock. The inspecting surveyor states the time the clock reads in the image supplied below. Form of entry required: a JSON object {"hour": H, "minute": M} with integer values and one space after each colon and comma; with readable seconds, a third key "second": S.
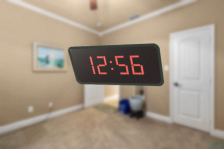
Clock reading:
{"hour": 12, "minute": 56}
